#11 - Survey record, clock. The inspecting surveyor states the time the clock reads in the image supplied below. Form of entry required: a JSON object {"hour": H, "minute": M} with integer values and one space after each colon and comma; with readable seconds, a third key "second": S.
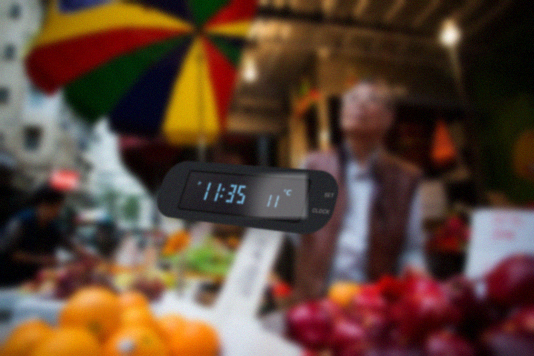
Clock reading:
{"hour": 11, "minute": 35}
